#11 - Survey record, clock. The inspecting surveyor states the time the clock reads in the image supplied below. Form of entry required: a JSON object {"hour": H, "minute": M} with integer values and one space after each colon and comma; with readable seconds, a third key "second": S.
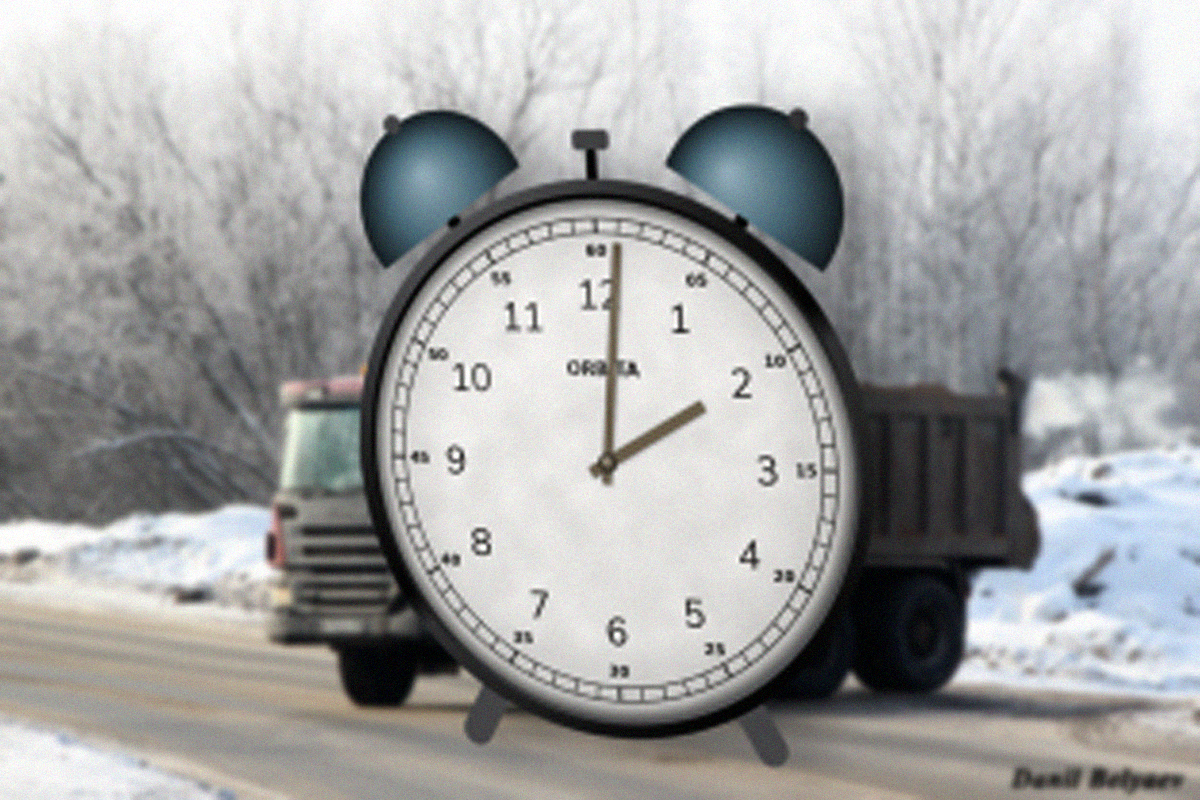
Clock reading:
{"hour": 2, "minute": 1}
